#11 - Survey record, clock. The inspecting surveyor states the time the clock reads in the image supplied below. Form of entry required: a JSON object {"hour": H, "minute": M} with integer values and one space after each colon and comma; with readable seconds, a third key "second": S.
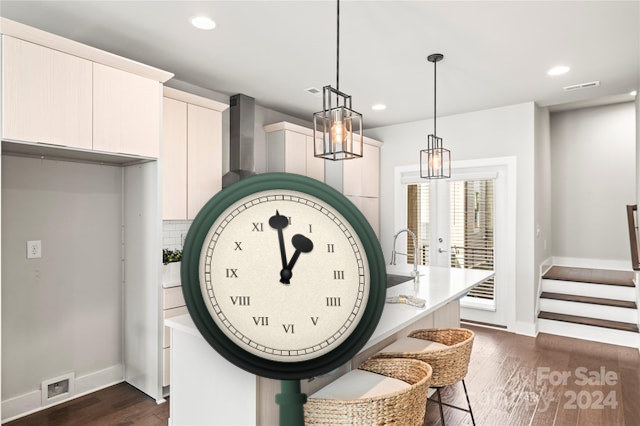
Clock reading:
{"hour": 12, "minute": 59}
